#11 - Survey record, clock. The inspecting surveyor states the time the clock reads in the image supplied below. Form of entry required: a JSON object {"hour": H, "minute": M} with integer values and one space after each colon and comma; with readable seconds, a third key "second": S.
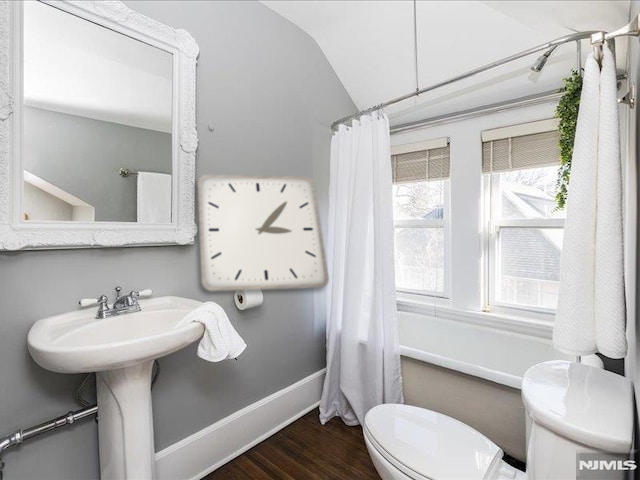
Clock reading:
{"hour": 3, "minute": 7}
